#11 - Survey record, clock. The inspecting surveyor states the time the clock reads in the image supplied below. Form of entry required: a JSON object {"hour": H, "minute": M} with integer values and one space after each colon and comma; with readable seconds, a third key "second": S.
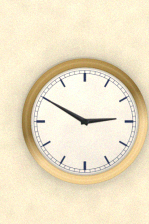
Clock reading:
{"hour": 2, "minute": 50}
